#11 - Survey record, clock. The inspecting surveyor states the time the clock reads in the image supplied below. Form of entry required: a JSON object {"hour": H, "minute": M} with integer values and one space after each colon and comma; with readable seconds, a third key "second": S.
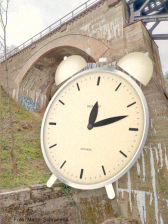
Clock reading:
{"hour": 12, "minute": 12}
